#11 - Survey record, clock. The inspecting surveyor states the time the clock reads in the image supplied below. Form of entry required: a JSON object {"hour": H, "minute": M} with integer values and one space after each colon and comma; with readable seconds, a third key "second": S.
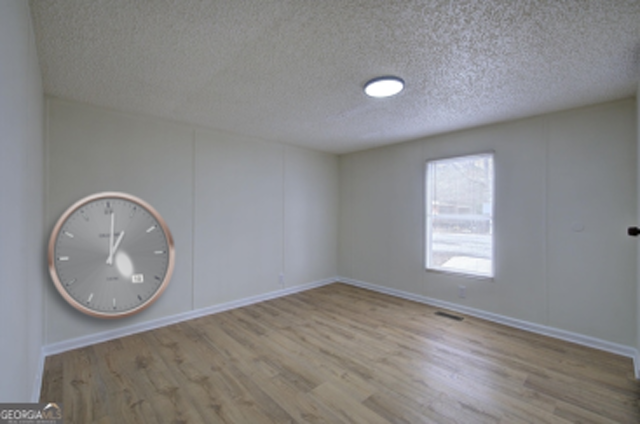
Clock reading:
{"hour": 1, "minute": 1}
